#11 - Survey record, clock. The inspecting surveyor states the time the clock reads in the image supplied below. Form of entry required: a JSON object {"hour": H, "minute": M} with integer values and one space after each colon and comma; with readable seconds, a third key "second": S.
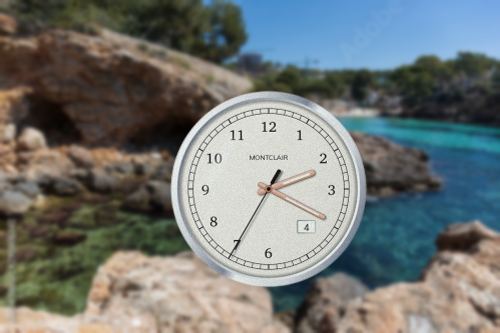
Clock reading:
{"hour": 2, "minute": 19, "second": 35}
